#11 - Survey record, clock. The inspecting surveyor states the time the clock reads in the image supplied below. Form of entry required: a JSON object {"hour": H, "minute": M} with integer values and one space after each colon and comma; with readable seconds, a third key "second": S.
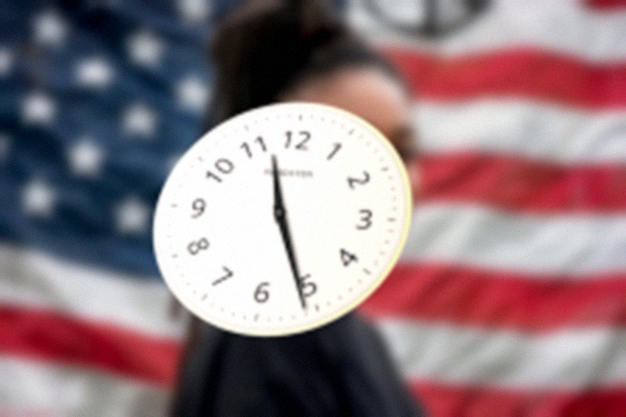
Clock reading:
{"hour": 11, "minute": 26}
